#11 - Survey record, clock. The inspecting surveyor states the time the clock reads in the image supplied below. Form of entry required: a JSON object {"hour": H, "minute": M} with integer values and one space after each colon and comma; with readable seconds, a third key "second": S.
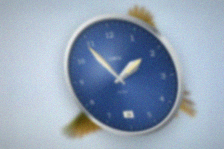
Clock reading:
{"hour": 1, "minute": 54}
